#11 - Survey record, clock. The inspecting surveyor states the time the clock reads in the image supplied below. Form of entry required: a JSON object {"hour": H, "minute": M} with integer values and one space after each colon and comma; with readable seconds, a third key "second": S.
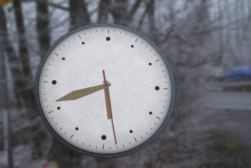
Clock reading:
{"hour": 5, "minute": 41, "second": 28}
